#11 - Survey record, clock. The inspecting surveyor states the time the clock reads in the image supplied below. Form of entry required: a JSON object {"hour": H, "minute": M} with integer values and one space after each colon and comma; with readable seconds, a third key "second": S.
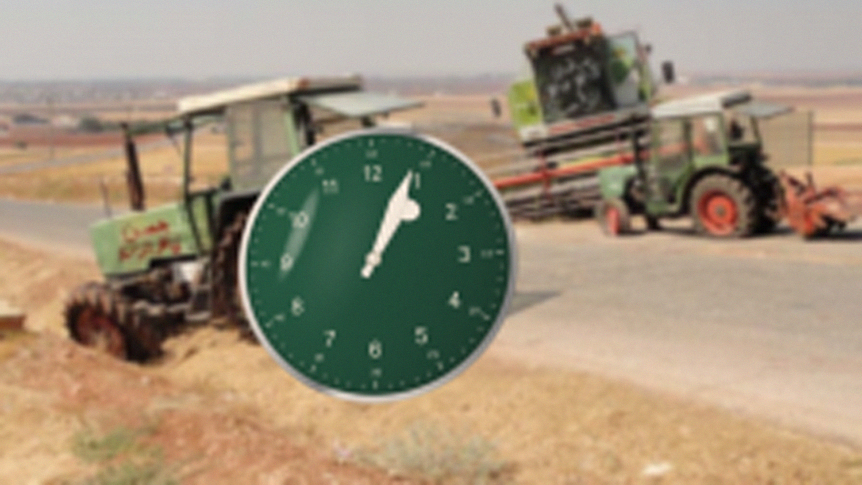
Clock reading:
{"hour": 1, "minute": 4}
